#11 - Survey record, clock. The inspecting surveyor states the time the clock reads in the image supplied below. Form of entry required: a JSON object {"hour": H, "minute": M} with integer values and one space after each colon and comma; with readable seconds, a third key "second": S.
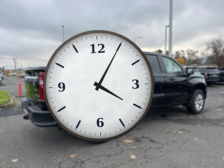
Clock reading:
{"hour": 4, "minute": 5}
